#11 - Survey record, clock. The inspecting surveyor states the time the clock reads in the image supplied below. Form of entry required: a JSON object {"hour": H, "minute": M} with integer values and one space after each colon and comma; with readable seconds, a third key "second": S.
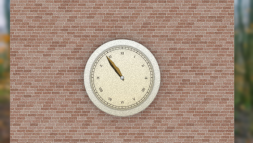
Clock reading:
{"hour": 10, "minute": 54}
